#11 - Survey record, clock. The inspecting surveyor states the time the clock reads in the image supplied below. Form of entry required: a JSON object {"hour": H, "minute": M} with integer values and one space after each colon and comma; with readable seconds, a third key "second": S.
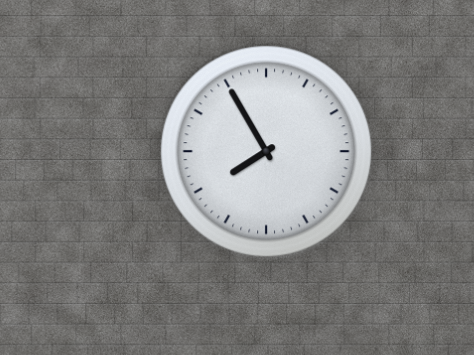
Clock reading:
{"hour": 7, "minute": 55}
